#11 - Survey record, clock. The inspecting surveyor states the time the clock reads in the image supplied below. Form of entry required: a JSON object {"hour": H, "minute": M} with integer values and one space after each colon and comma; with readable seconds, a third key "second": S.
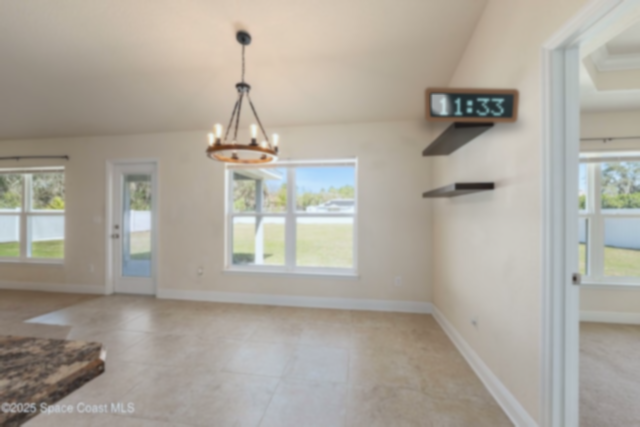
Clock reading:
{"hour": 11, "minute": 33}
